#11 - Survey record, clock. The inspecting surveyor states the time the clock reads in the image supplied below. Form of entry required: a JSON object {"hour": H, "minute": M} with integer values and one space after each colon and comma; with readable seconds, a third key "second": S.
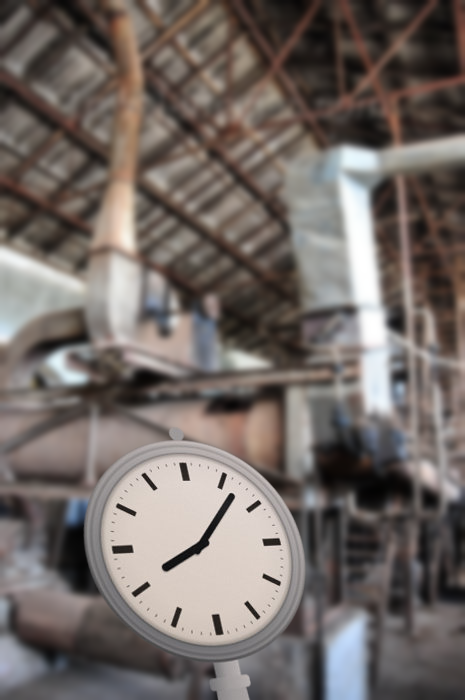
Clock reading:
{"hour": 8, "minute": 7}
